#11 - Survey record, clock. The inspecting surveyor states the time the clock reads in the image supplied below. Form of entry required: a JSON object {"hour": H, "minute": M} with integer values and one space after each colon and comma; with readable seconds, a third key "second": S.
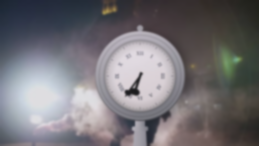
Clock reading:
{"hour": 6, "minute": 36}
